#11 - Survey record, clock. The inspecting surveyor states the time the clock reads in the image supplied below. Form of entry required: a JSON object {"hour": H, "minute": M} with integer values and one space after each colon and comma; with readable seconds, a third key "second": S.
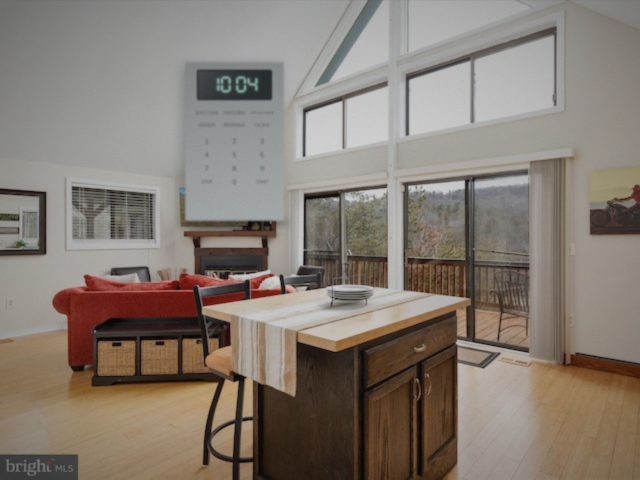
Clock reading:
{"hour": 10, "minute": 4}
